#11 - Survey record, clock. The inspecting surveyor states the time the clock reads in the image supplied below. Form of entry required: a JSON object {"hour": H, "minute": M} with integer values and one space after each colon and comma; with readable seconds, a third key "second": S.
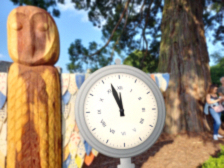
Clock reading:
{"hour": 11, "minute": 57}
